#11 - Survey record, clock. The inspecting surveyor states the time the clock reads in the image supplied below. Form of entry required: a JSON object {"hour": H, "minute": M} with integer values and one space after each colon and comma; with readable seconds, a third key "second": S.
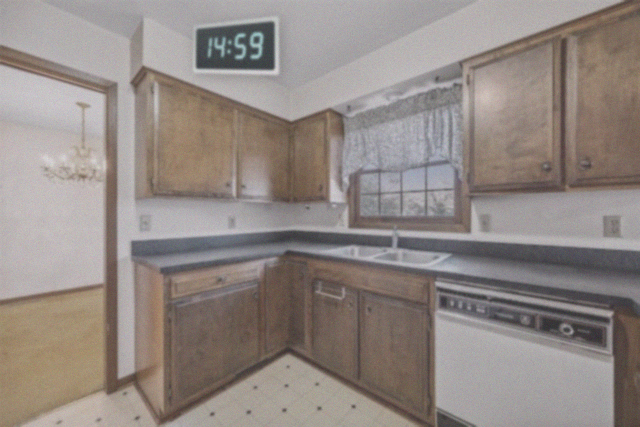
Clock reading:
{"hour": 14, "minute": 59}
